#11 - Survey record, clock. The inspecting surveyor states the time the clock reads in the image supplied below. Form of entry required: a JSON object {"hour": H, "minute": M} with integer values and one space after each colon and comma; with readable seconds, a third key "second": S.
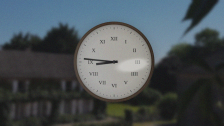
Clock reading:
{"hour": 8, "minute": 46}
